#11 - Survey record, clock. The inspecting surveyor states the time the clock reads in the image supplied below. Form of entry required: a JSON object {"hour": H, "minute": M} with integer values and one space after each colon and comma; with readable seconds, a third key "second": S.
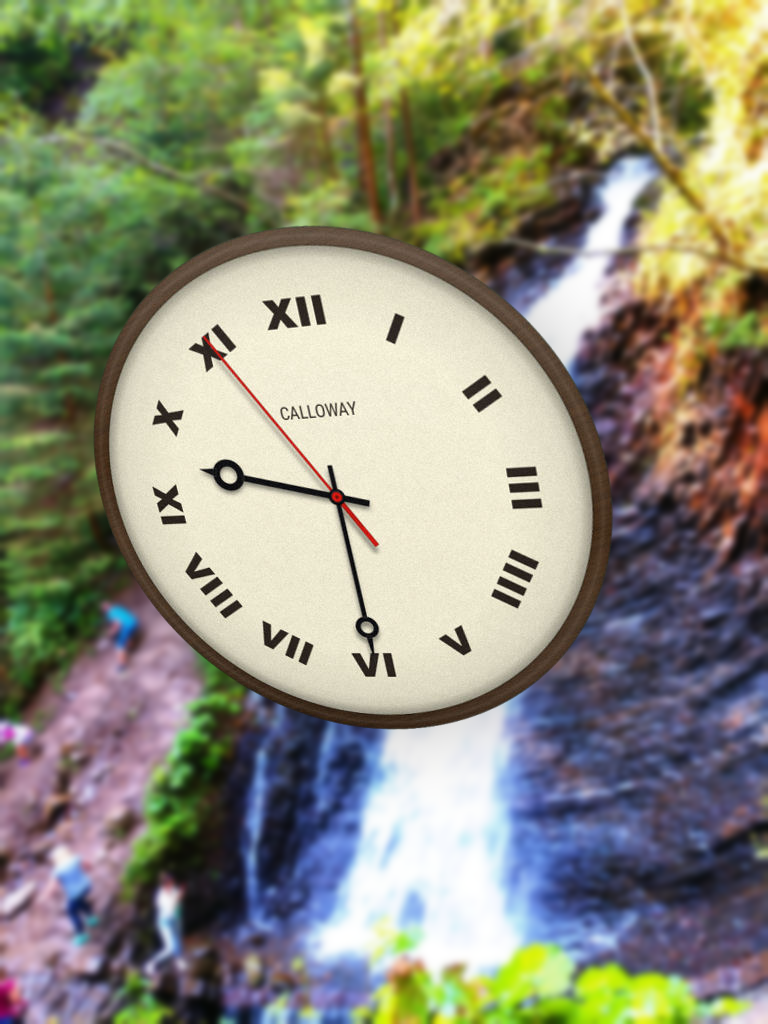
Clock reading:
{"hour": 9, "minute": 29, "second": 55}
